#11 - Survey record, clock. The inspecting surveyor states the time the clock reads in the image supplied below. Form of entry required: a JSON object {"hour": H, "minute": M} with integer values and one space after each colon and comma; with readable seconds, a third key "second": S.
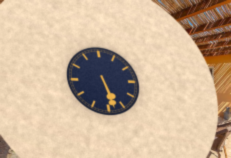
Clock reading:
{"hour": 5, "minute": 28}
